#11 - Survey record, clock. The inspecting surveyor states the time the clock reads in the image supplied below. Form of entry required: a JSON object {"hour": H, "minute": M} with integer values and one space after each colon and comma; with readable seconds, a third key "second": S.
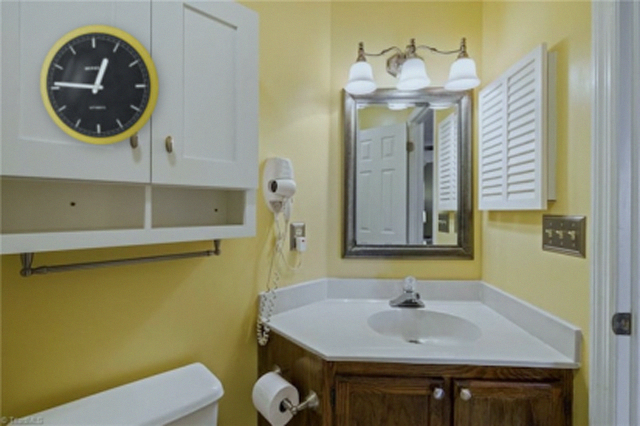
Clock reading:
{"hour": 12, "minute": 46}
